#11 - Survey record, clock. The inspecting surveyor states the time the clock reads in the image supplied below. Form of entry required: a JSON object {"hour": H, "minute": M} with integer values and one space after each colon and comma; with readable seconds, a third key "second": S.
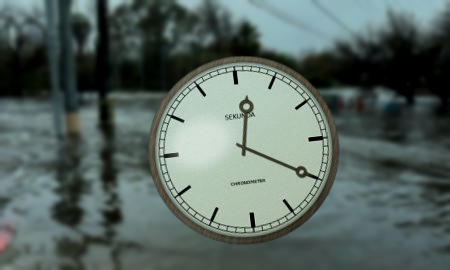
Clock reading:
{"hour": 12, "minute": 20}
